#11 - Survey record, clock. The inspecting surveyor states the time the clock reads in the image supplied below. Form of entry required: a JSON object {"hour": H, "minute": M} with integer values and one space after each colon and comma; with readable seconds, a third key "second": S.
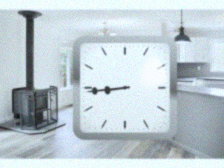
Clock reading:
{"hour": 8, "minute": 44}
